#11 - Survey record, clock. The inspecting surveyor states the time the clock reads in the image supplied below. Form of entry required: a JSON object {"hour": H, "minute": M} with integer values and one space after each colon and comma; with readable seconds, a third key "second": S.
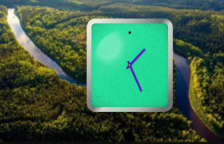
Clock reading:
{"hour": 1, "minute": 26}
